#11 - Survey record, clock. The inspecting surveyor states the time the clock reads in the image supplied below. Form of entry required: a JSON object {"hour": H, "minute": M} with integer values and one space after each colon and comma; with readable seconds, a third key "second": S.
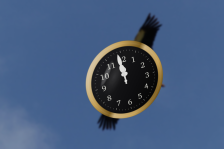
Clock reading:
{"hour": 11, "minute": 59}
